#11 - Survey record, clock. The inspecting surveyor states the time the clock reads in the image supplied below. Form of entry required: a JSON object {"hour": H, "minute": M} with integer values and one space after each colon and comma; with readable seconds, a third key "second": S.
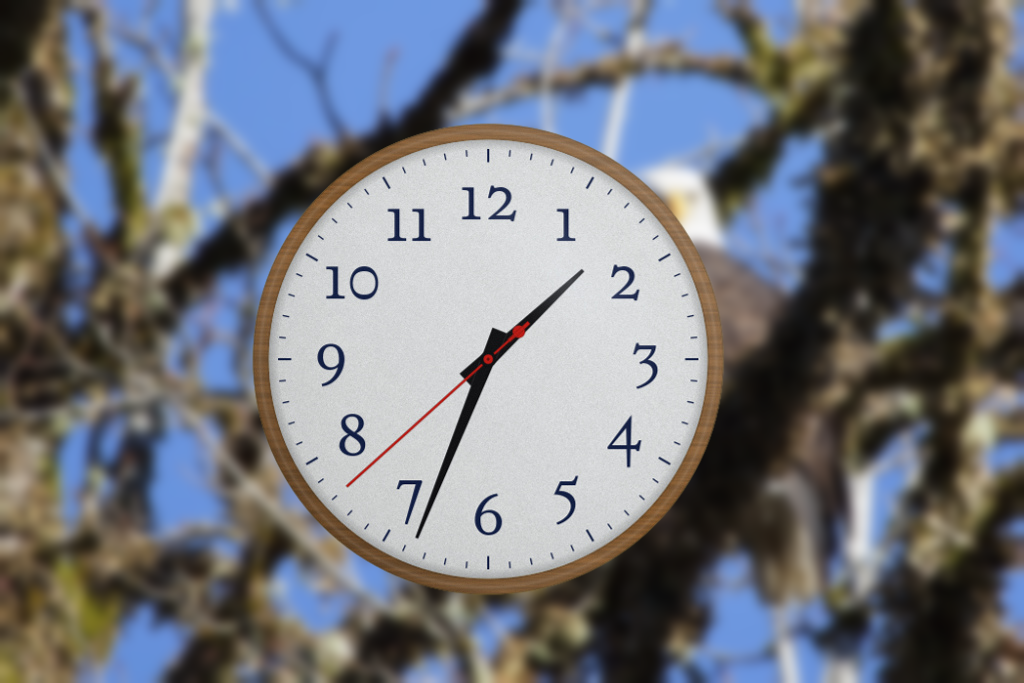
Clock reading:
{"hour": 1, "minute": 33, "second": 38}
